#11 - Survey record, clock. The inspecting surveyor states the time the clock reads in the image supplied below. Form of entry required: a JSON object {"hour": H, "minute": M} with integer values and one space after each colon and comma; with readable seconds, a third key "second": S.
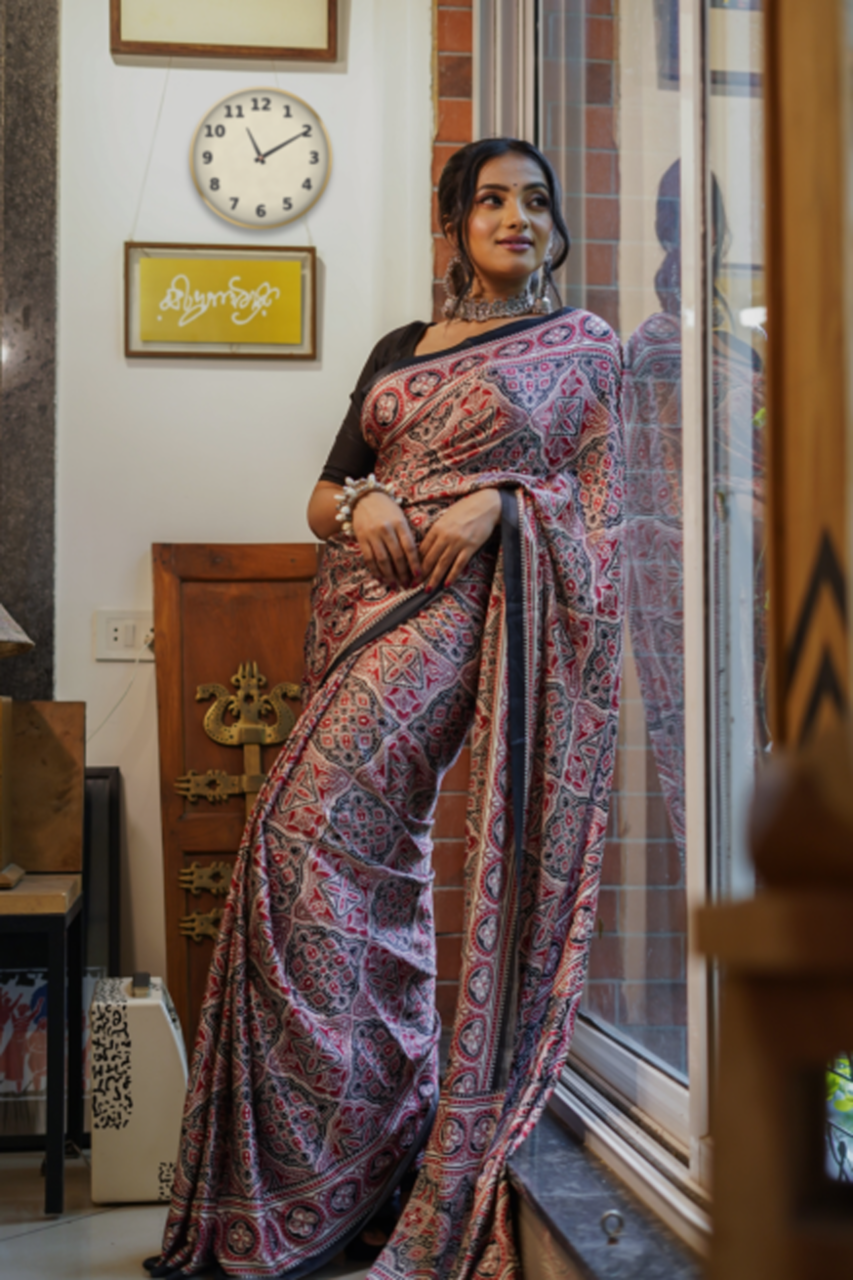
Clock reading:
{"hour": 11, "minute": 10}
